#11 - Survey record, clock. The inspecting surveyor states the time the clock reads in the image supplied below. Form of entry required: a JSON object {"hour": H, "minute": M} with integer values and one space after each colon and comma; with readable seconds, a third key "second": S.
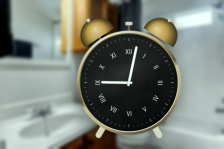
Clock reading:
{"hour": 9, "minute": 2}
